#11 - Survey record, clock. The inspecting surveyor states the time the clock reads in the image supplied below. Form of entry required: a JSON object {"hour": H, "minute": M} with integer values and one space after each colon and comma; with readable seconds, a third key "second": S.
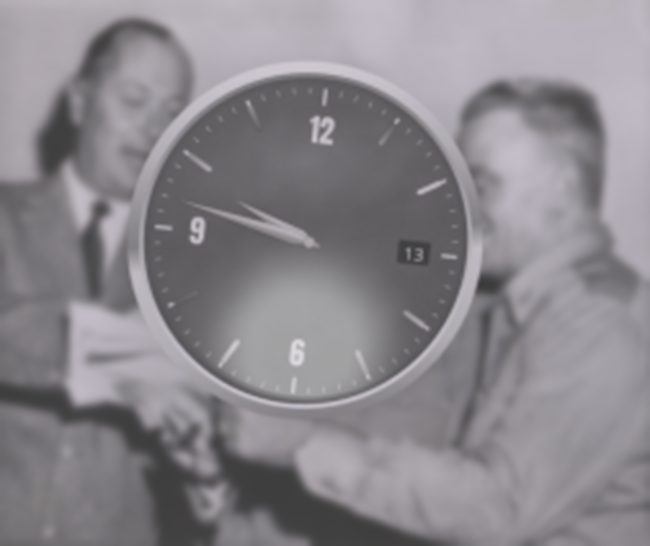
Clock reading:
{"hour": 9, "minute": 47}
